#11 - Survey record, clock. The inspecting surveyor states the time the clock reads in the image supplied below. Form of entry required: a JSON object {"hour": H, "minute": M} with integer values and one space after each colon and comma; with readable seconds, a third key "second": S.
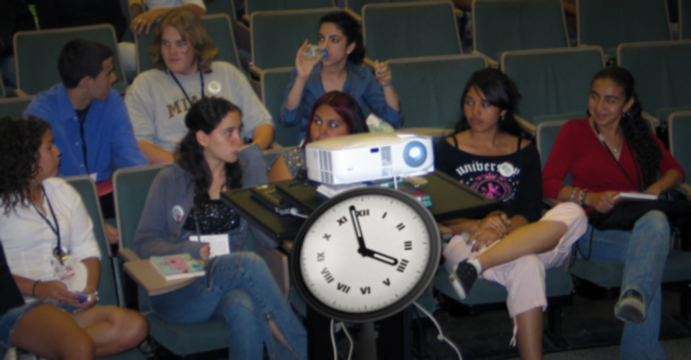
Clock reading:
{"hour": 3, "minute": 58}
